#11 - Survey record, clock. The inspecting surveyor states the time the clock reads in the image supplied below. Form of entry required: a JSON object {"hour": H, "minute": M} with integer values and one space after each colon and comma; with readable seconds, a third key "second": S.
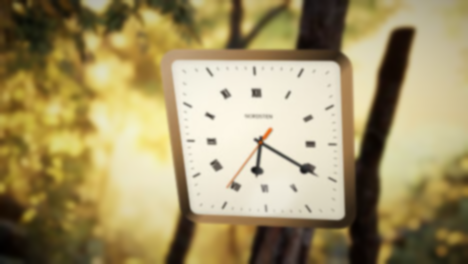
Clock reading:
{"hour": 6, "minute": 20, "second": 36}
